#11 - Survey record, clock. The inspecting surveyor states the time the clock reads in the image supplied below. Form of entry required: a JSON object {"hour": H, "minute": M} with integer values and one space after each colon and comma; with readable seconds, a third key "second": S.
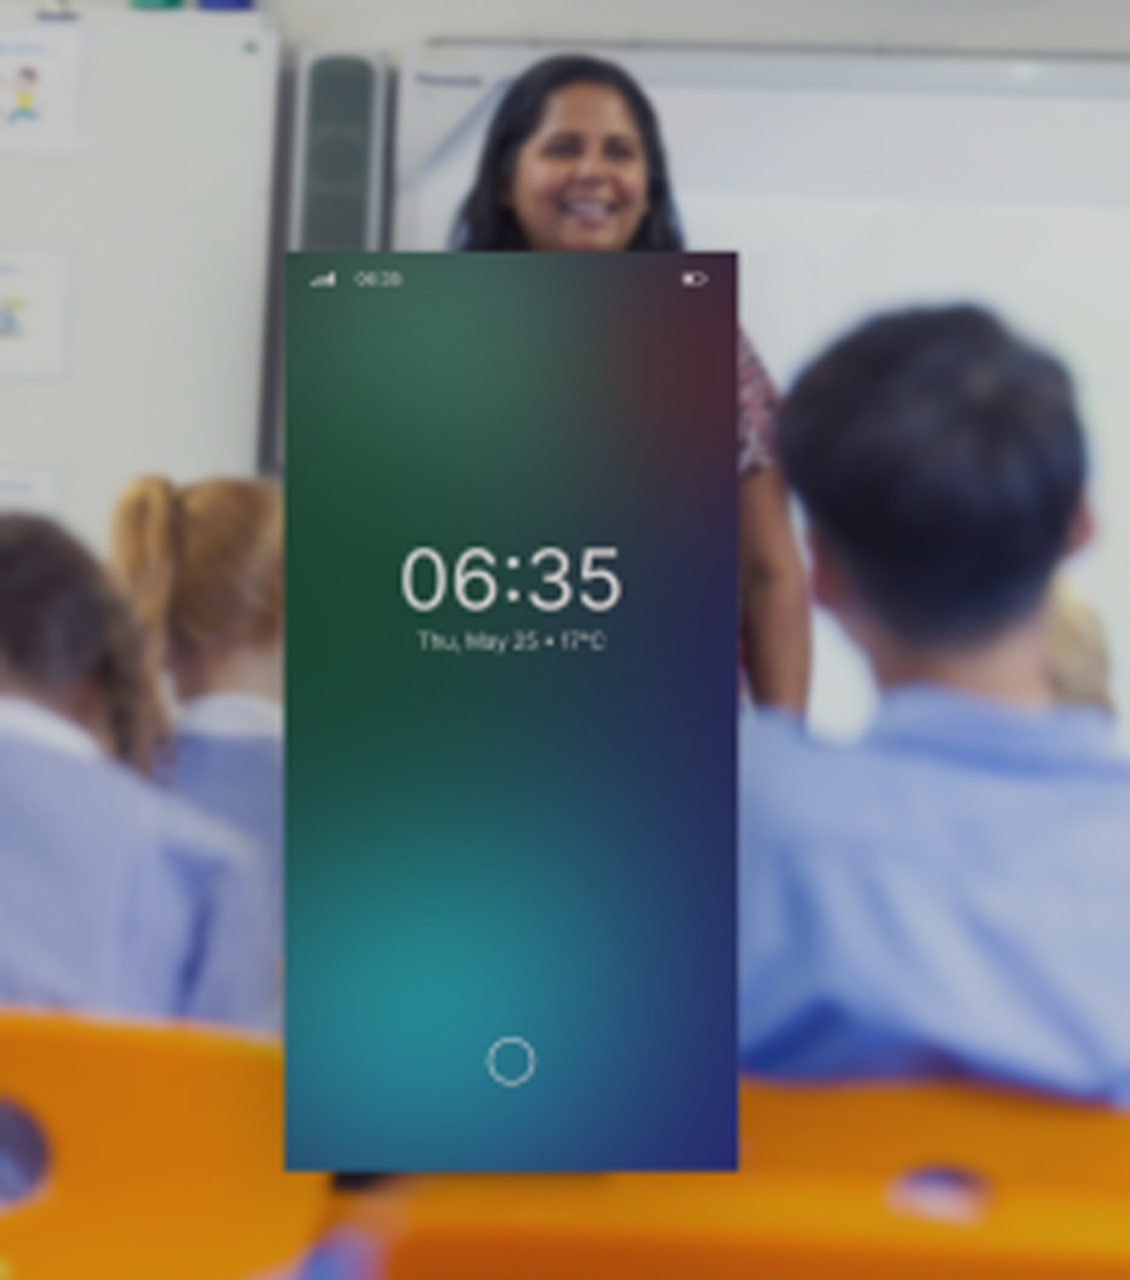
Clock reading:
{"hour": 6, "minute": 35}
